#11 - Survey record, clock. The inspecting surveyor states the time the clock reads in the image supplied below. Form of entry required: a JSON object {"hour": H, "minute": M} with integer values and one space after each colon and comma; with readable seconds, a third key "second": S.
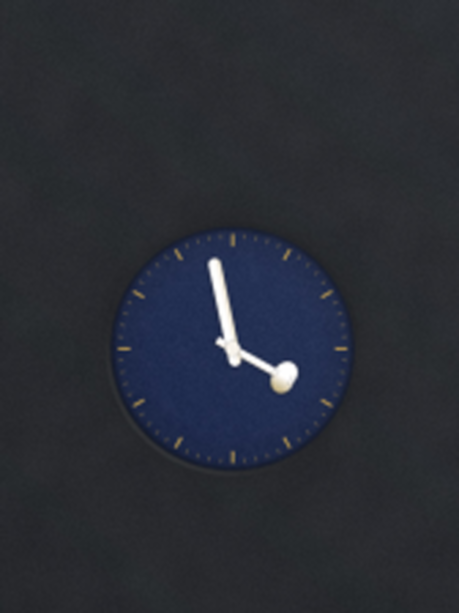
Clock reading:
{"hour": 3, "minute": 58}
